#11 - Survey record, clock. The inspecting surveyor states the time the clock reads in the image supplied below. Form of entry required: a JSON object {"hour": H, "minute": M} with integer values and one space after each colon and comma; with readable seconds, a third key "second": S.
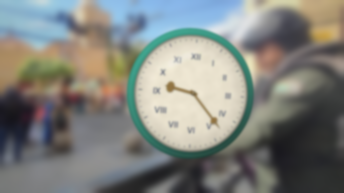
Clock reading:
{"hour": 9, "minute": 23}
